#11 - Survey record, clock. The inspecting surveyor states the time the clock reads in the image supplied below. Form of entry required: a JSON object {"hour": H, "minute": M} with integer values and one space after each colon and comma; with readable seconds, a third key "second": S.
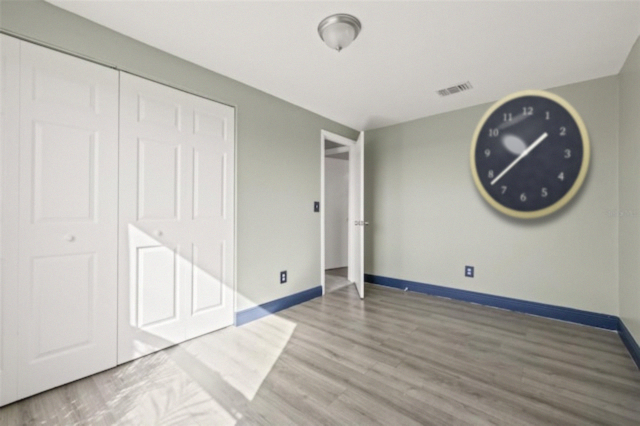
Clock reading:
{"hour": 1, "minute": 38}
